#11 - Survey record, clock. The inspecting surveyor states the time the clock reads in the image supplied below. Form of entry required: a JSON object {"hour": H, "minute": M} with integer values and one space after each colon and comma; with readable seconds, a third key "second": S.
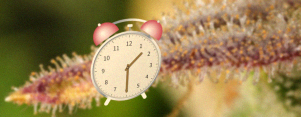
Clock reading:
{"hour": 1, "minute": 30}
